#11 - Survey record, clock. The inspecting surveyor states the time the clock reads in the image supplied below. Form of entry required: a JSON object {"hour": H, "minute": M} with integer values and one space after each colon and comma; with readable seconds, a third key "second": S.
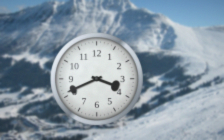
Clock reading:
{"hour": 3, "minute": 41}
